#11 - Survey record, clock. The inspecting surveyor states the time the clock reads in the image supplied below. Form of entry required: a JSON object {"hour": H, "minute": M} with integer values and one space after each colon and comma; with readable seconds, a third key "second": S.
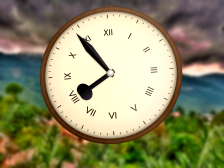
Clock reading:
{"hour": 7, "minute": 54}
